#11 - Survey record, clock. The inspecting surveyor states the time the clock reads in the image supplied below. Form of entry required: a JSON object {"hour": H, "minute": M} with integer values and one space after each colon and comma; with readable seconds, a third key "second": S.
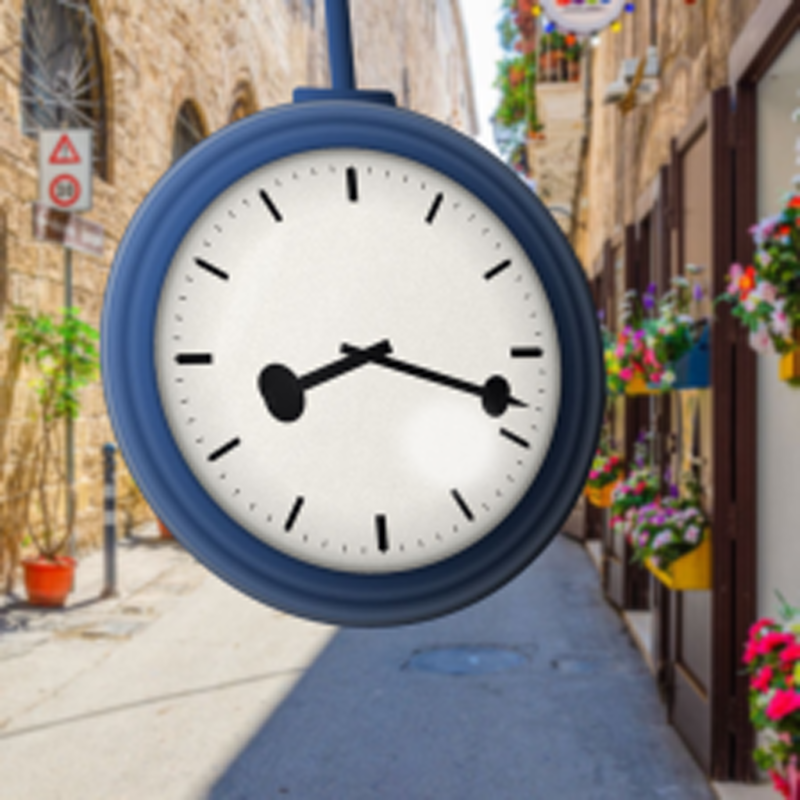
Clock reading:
{"hour": 8, "minute": 18}
